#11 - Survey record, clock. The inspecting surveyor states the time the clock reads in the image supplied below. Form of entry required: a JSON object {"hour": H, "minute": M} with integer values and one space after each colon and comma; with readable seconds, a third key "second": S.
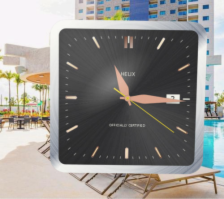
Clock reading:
{"hour": 11, "minute": 15, "second": 21}
